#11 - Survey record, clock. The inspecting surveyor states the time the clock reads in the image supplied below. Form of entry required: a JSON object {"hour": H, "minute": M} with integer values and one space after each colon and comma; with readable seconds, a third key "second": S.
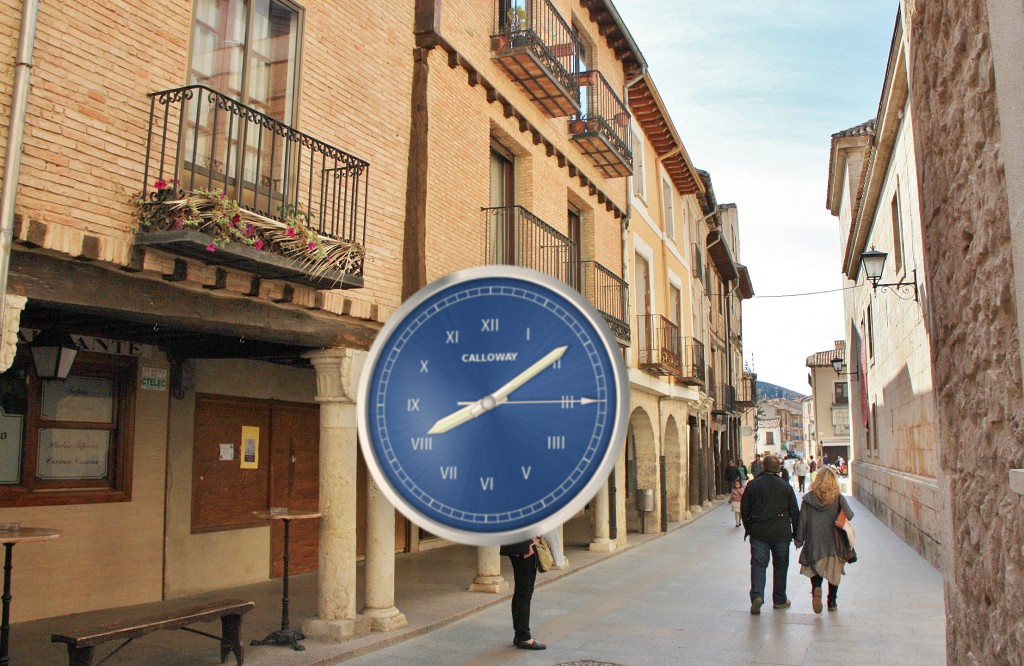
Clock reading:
{"hour": 8, "minute": 9, "second": 15}
